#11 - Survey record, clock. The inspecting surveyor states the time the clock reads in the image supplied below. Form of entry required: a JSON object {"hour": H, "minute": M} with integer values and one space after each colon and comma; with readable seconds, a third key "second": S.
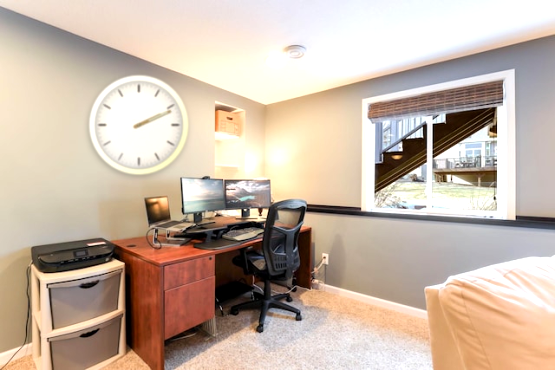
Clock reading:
{"hour": 2, "minute": 11}
